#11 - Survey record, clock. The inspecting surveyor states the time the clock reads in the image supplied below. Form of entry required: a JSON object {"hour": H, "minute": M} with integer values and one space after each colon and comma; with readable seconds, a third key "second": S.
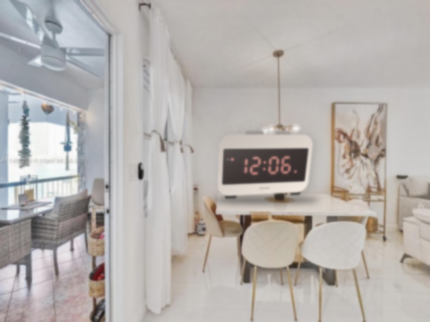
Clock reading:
{"hour": 12, "minute": 6}
